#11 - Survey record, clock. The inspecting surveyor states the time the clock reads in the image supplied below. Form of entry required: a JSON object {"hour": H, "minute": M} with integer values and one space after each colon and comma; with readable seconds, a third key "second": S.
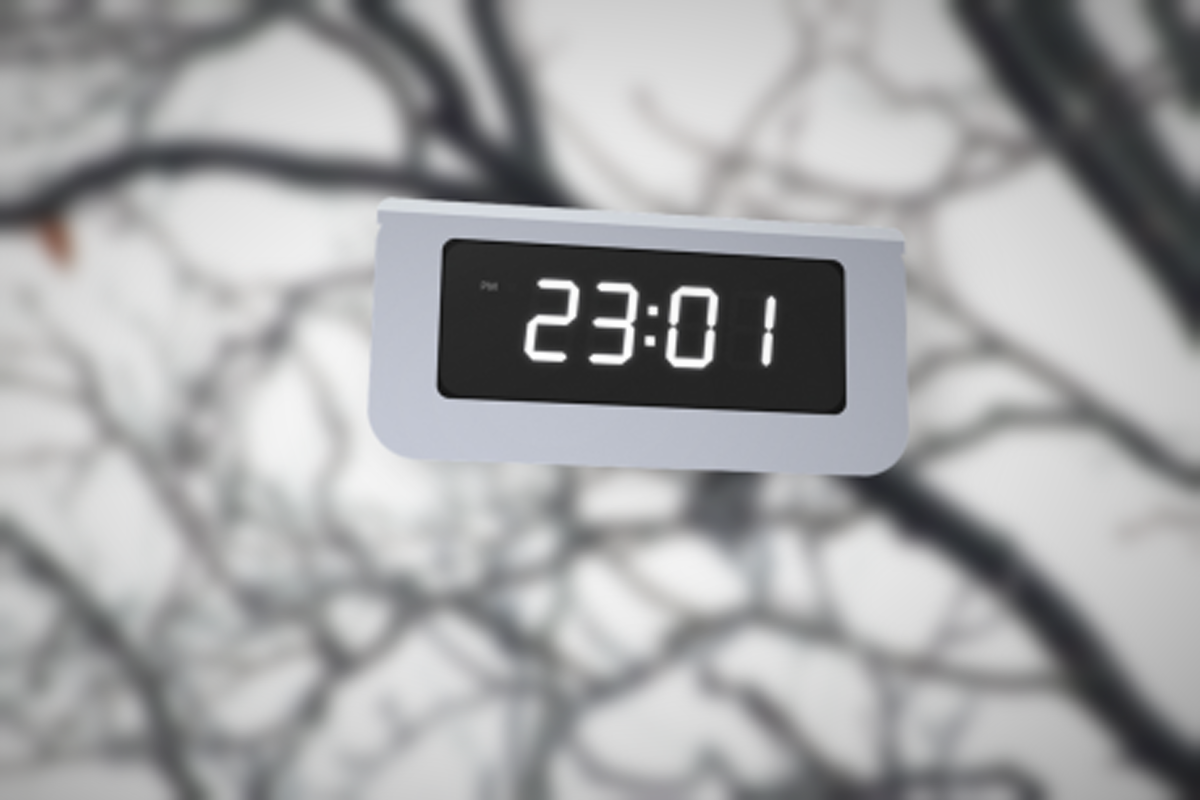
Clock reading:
{"hour": 23, "minute": 1}
